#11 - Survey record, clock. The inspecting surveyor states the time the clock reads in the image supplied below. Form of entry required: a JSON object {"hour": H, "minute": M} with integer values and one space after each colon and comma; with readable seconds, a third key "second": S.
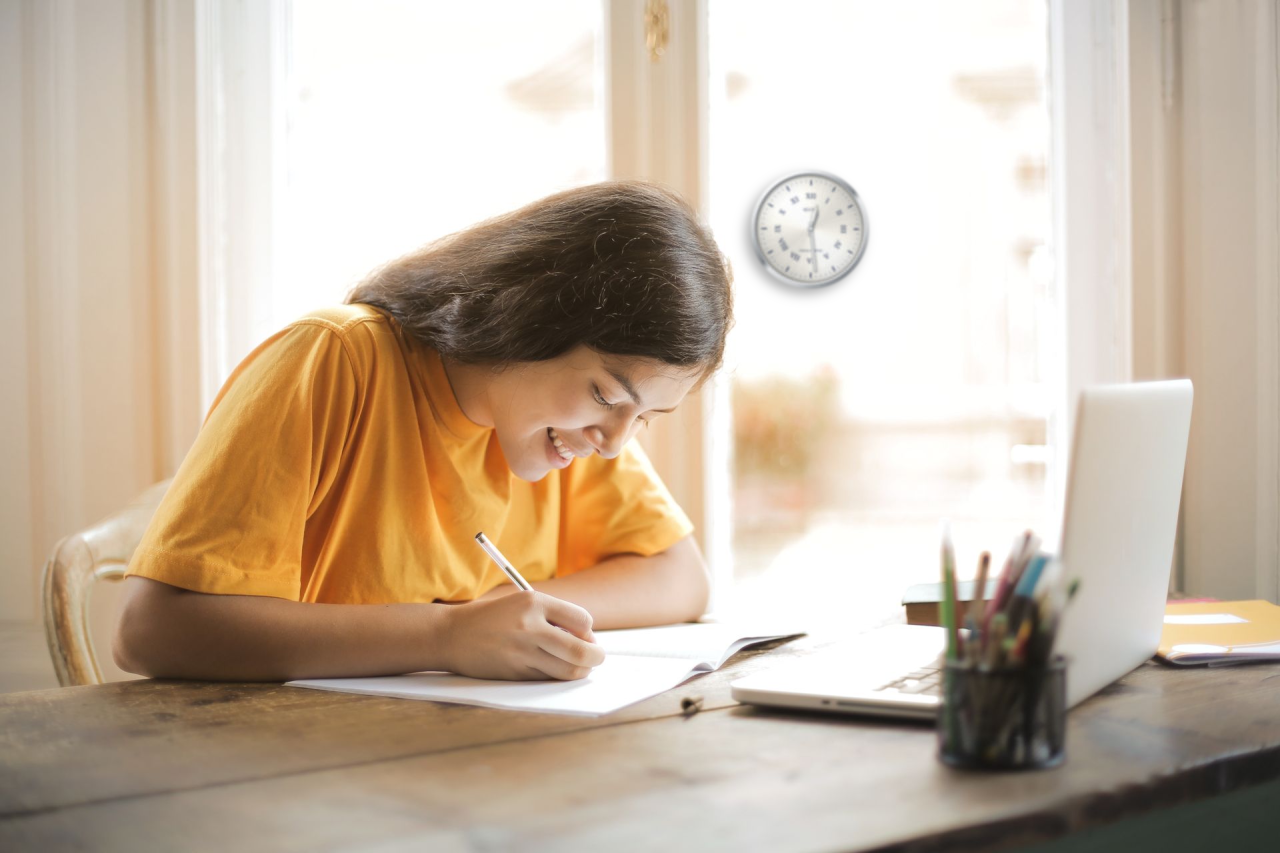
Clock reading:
{"hour": 12, "minute": 29}
